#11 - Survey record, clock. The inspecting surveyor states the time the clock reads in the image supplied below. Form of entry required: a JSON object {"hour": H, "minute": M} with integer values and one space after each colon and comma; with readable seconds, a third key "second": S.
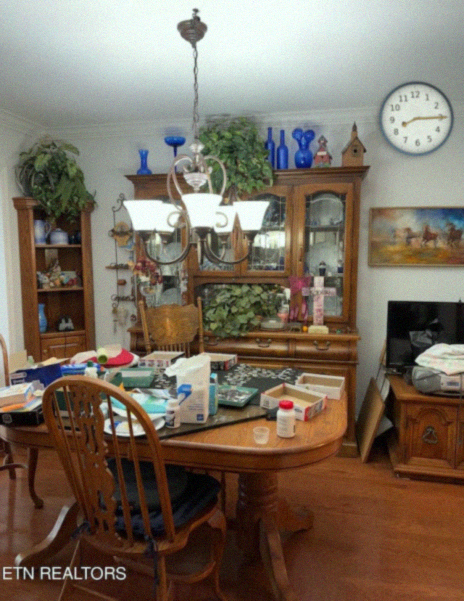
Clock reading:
{"hour": 8, "minute": 15}
